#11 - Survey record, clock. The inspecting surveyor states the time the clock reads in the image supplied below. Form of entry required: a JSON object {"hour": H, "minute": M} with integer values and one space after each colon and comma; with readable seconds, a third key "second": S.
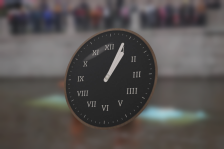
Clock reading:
{"hour": 1, "minute": 4}
